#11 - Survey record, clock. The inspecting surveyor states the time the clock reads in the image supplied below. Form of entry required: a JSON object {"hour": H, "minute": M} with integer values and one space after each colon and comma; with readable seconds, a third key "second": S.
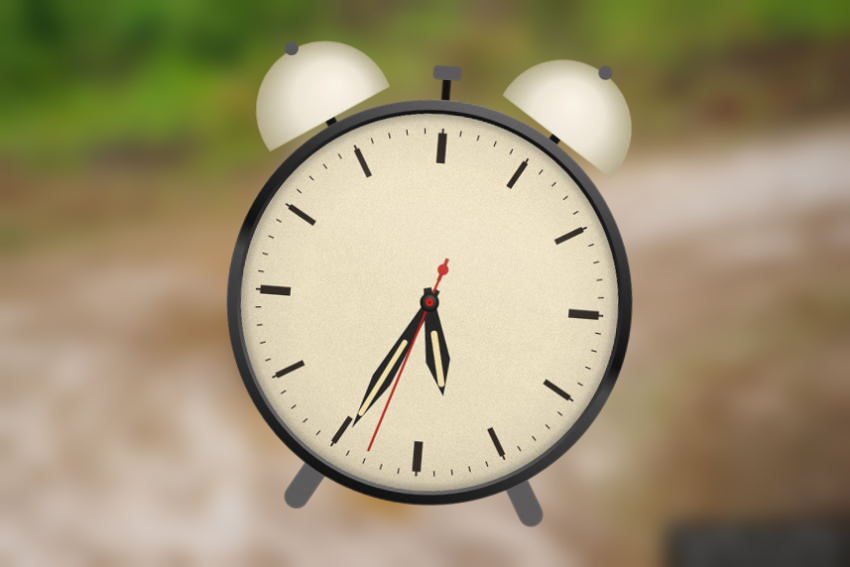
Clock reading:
{"hour": 5, "minute": 34, "second": 33}
